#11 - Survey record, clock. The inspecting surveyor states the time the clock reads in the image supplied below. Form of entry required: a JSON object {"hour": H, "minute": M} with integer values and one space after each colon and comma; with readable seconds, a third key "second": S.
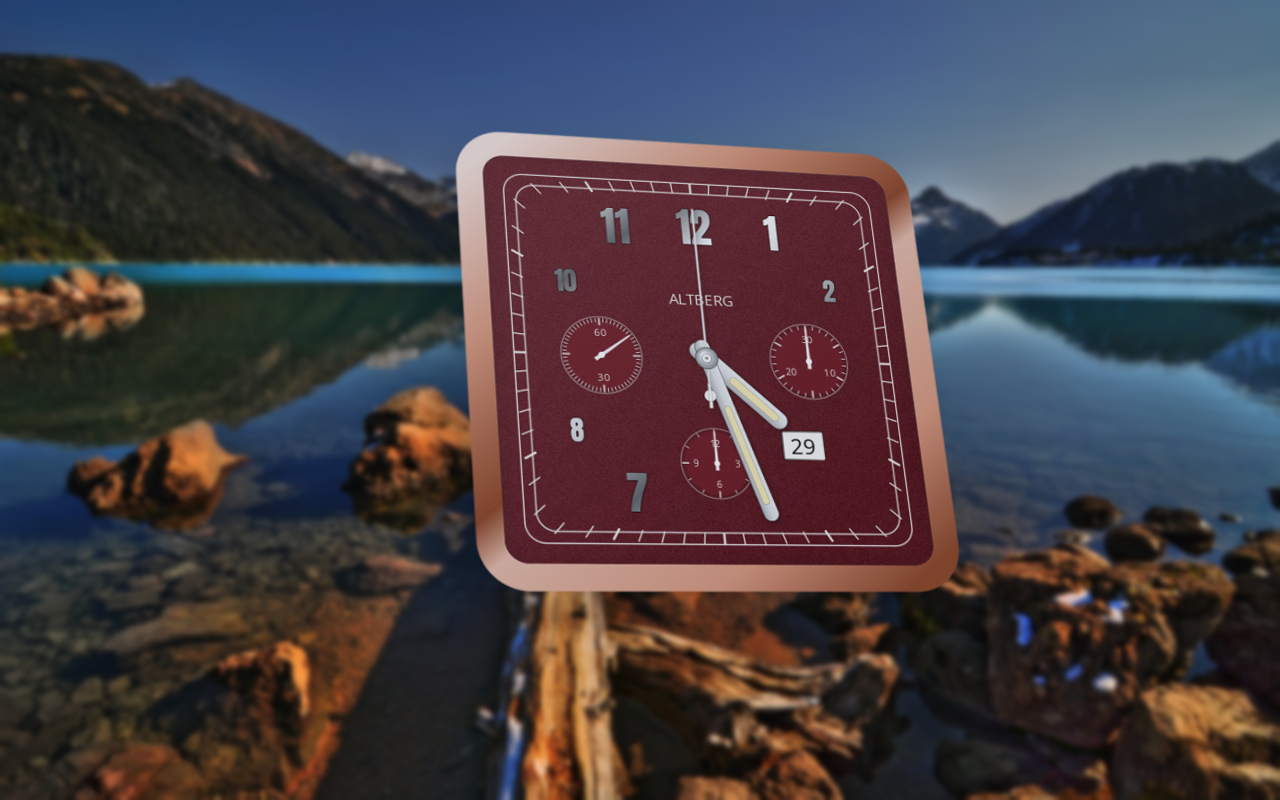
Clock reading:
{"hour": 4, "minute": 27, "second": 9}
